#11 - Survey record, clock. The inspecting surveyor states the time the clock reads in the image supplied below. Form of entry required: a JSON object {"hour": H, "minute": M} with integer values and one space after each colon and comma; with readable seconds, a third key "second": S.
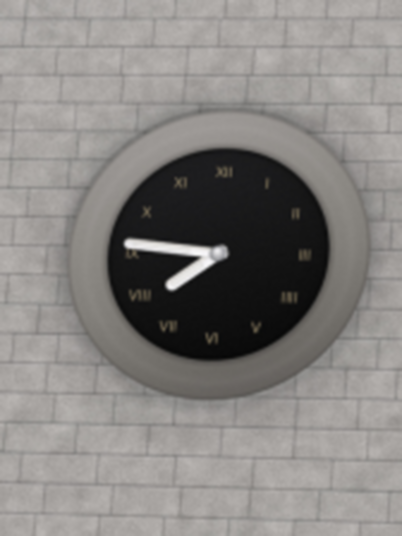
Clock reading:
{"hour": 7, "minute": 46}
